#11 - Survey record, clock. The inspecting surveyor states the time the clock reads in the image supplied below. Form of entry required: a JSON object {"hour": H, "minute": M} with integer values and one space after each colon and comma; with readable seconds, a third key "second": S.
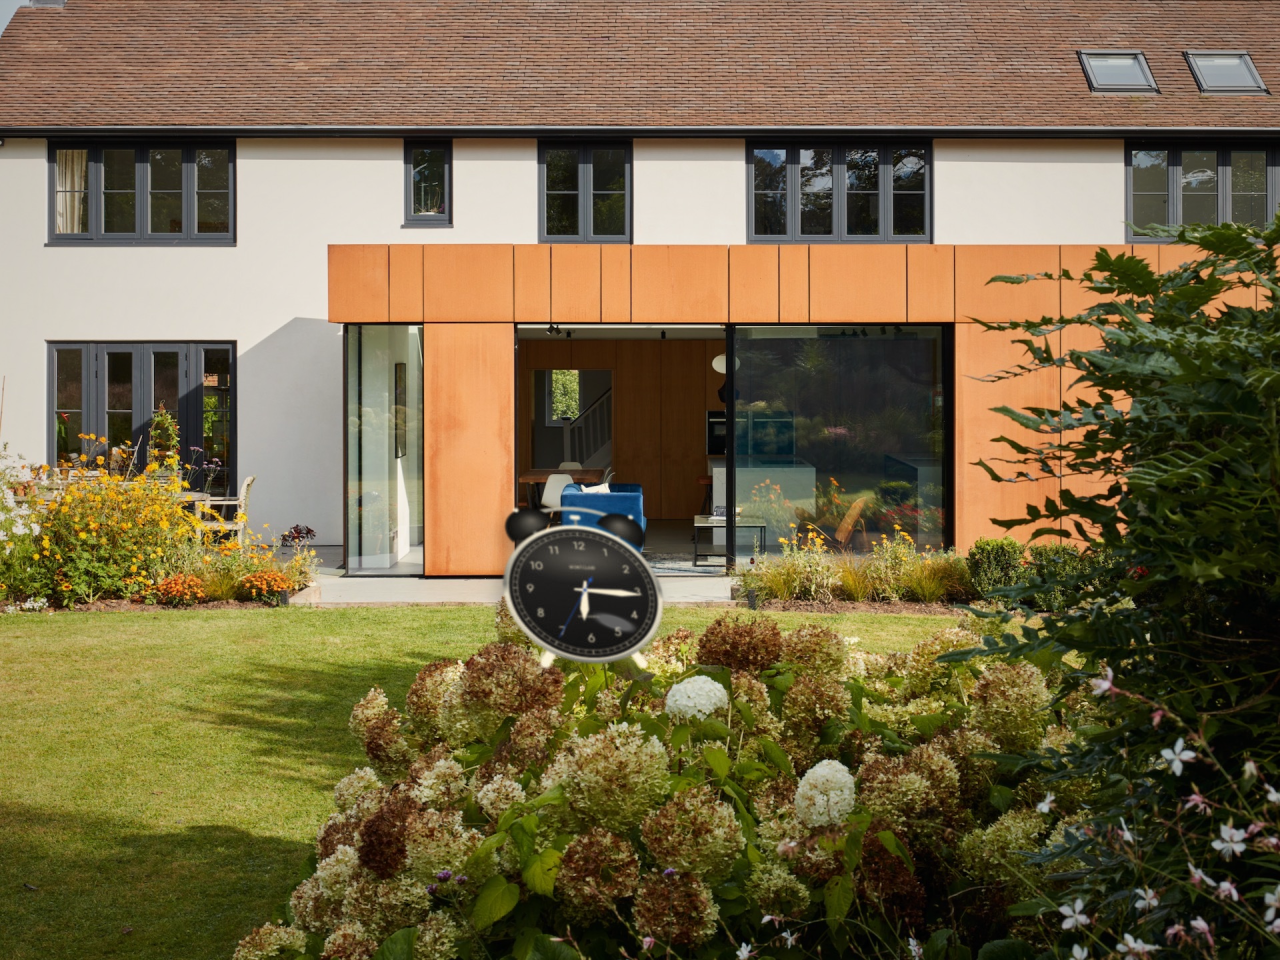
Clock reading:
{"hour": 6, "minute": 15, "second": 35}
